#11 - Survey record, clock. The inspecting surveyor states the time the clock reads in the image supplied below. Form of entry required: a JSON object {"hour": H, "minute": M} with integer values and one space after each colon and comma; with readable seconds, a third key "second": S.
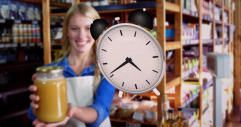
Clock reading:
{"hour": 4, "minute": 41}
